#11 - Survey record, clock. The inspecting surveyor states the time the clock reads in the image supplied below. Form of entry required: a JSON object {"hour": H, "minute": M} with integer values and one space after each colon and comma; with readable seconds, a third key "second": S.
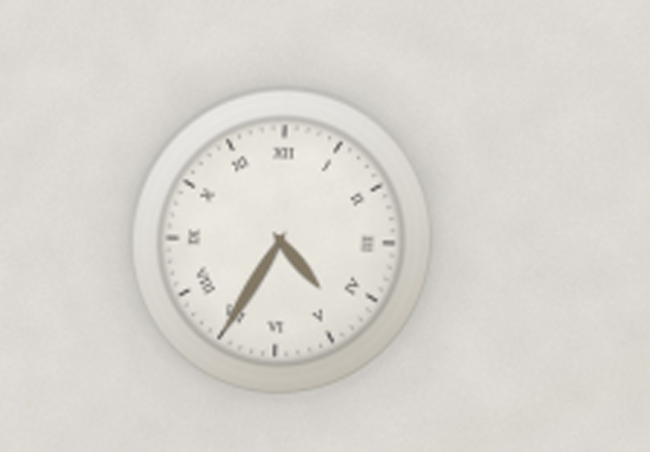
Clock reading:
{"hour": 4, "minute": 35}
